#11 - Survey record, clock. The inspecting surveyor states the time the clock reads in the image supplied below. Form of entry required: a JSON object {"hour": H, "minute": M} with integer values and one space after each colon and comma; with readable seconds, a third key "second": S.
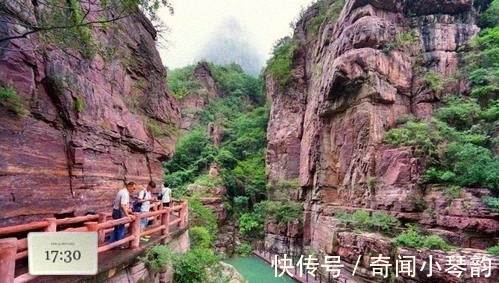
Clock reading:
{"hour": 17, "minute": 30}
